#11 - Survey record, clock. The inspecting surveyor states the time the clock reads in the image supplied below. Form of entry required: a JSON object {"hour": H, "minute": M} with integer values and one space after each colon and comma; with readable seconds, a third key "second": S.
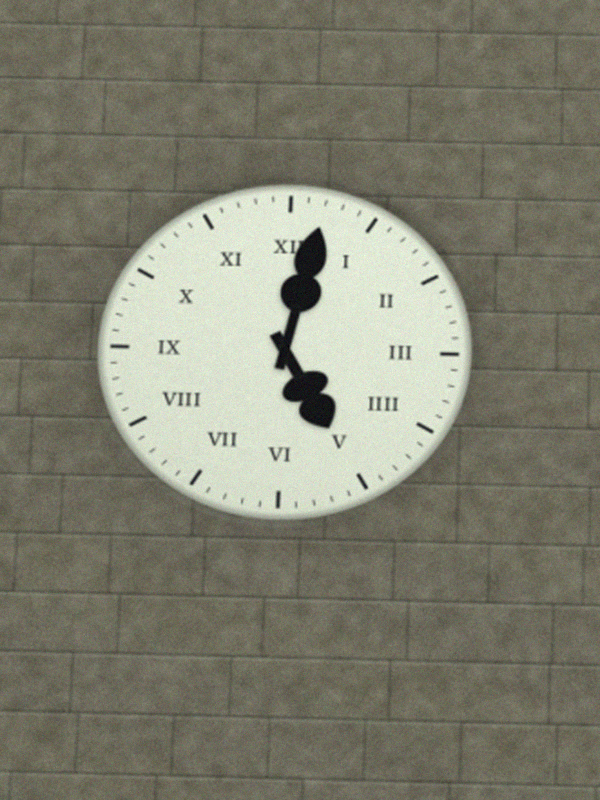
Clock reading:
{"hour": 5, "minute": 2}
